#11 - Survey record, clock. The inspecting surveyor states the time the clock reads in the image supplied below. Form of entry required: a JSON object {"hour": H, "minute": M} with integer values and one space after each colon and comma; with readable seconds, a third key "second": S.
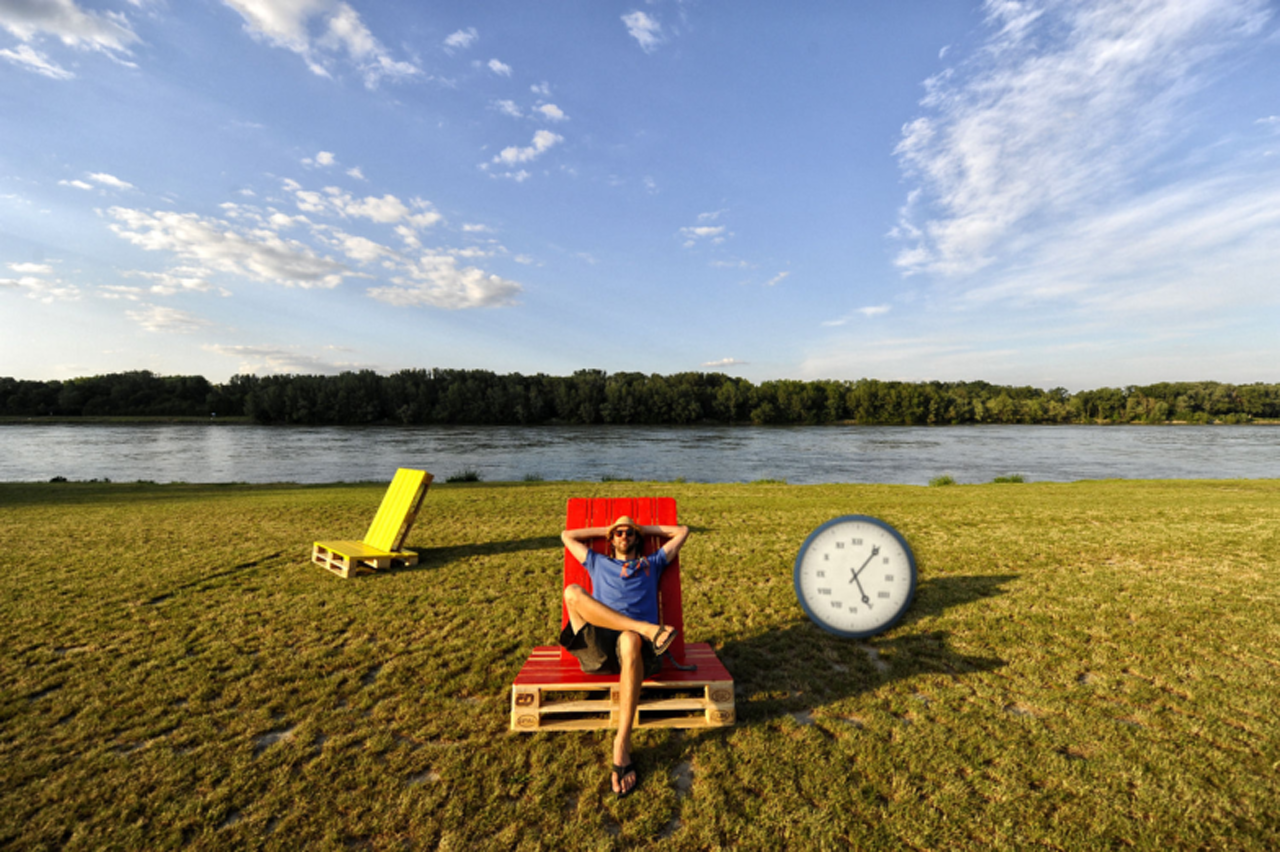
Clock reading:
{"hour": 5, "minute": 6}
